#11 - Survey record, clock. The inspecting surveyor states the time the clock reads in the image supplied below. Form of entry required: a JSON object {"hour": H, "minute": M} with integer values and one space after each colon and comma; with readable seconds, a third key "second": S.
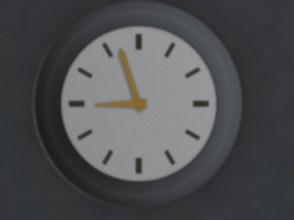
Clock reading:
{"hour": 8, "minute": 57}
